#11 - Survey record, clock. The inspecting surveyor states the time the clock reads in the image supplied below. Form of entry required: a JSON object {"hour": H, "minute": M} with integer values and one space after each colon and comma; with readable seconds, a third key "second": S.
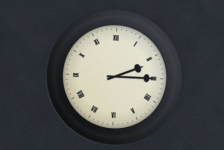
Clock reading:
{"hour": 2, "minute": 15}
